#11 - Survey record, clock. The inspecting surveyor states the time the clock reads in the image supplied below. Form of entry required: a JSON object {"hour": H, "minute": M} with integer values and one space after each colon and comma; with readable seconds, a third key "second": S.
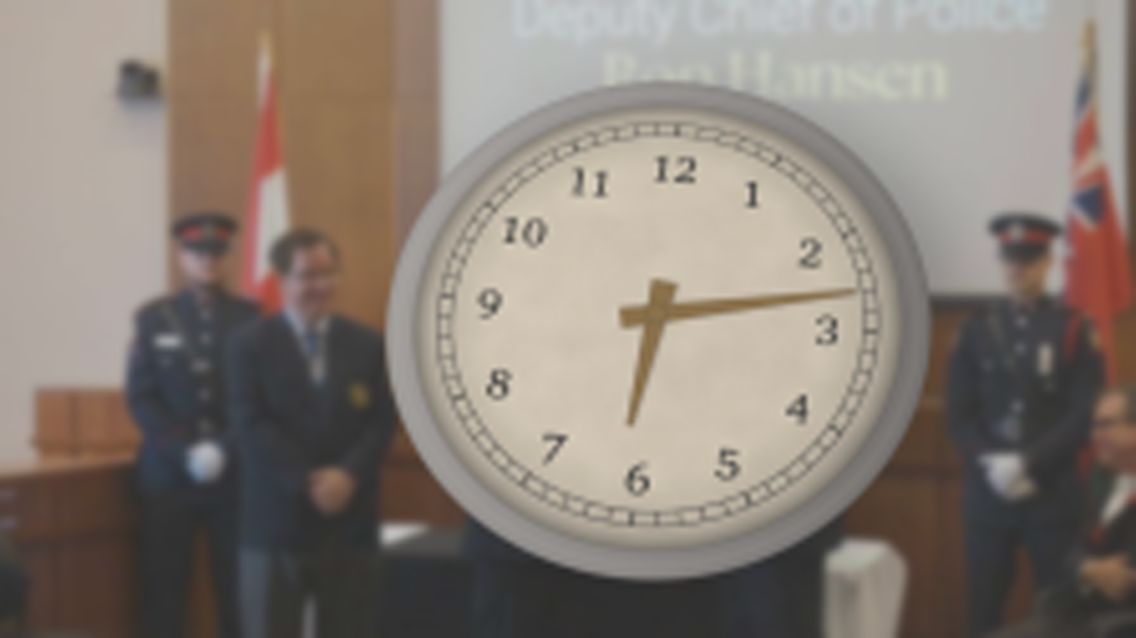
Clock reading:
{"hour": 6, "minute": 13}
